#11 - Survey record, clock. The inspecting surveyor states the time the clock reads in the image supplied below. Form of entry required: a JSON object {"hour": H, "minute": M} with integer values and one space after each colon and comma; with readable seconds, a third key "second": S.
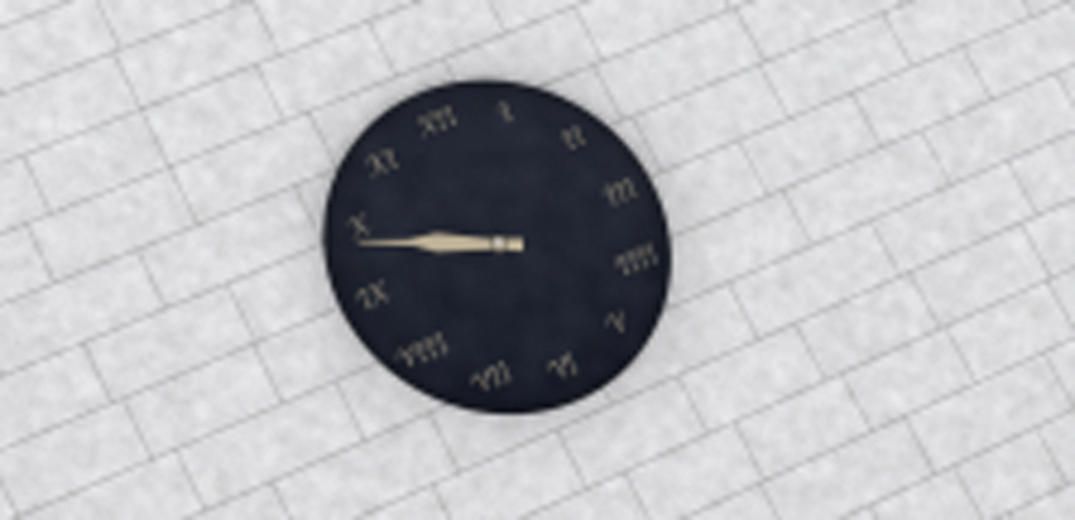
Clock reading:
{"hour": 9, "minute": 49}
